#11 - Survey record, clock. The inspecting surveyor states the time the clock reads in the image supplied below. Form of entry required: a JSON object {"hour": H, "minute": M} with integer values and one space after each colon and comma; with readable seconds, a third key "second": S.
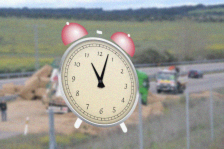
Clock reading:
{"hour": 11, "minute": 3}
